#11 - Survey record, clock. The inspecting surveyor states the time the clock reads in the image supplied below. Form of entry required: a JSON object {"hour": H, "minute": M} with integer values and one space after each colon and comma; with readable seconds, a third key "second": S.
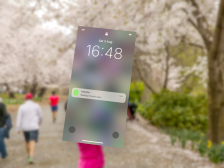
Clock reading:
{"hour": 16, "minute": 48}
